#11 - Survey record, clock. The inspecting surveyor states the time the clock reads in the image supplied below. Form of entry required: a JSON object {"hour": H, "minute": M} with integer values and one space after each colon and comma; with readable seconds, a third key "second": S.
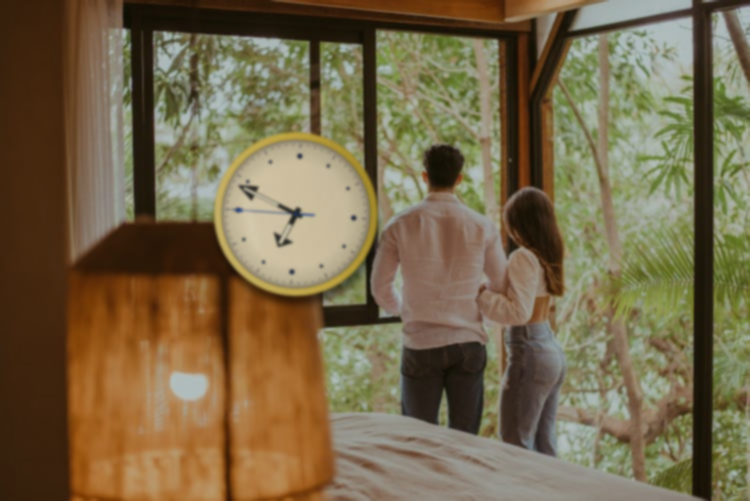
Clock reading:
{"hour": 6, "minute": 48, "second": 45}
